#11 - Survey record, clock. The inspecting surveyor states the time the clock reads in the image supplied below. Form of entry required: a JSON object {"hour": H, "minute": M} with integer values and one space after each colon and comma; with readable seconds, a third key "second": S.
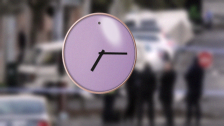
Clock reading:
{"hour": 7, "minute": 16}
